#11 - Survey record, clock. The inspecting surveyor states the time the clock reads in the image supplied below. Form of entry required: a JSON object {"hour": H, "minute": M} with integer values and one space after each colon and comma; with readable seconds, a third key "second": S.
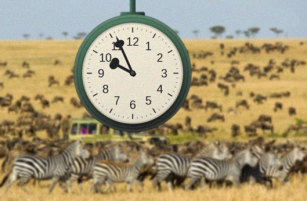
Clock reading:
{"hour": 9, "minute": 56}
